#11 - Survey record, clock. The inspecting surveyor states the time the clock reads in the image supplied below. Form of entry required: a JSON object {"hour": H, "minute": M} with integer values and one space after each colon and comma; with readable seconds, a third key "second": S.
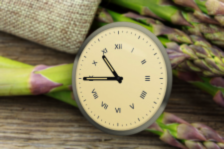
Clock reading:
{"hour": 10, "minute": 45}
